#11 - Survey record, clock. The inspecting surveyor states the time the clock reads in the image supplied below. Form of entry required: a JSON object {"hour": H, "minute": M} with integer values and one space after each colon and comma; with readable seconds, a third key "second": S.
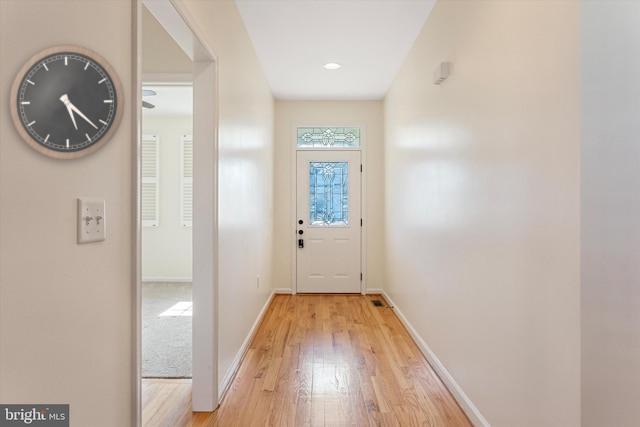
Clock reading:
{"hour": 5, "minute": 22}
